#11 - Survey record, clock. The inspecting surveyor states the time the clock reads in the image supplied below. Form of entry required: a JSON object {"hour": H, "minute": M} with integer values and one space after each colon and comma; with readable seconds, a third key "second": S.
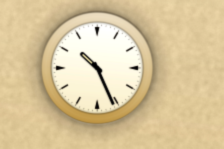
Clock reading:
{"hour": 10, "minute": 26}
